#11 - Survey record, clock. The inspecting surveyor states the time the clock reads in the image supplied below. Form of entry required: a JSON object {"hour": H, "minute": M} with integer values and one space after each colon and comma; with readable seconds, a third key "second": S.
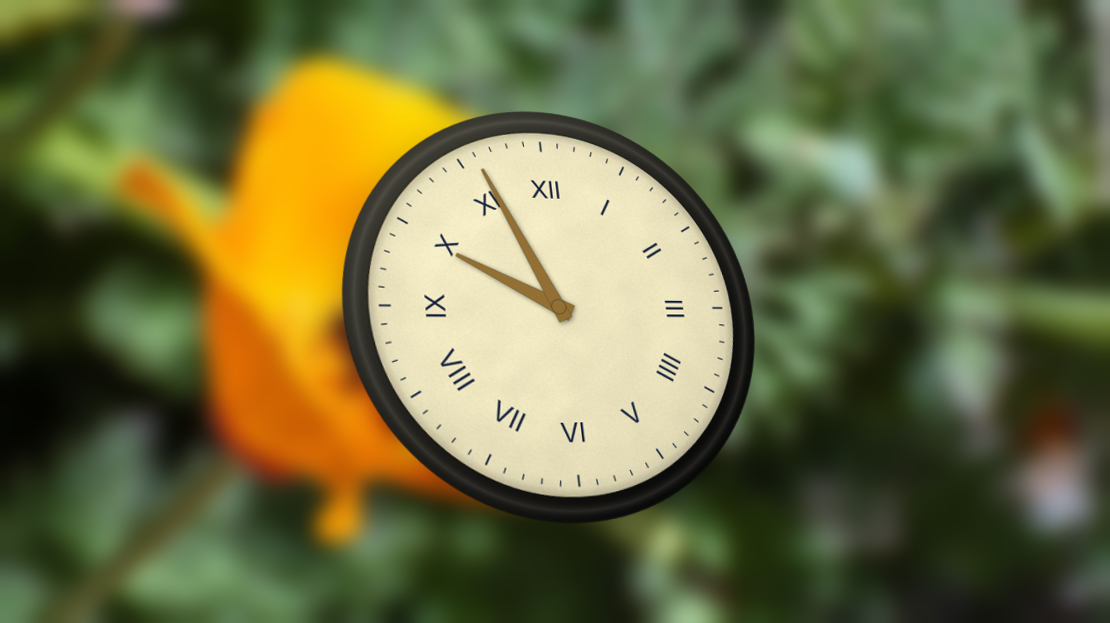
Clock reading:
{"hour": 9, "minute": 56}
